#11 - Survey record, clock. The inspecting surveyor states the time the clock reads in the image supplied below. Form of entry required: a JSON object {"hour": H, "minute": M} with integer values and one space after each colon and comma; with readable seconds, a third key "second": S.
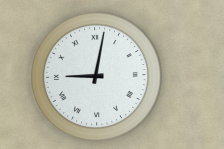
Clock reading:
{"hour": 9, "minute": 2}
